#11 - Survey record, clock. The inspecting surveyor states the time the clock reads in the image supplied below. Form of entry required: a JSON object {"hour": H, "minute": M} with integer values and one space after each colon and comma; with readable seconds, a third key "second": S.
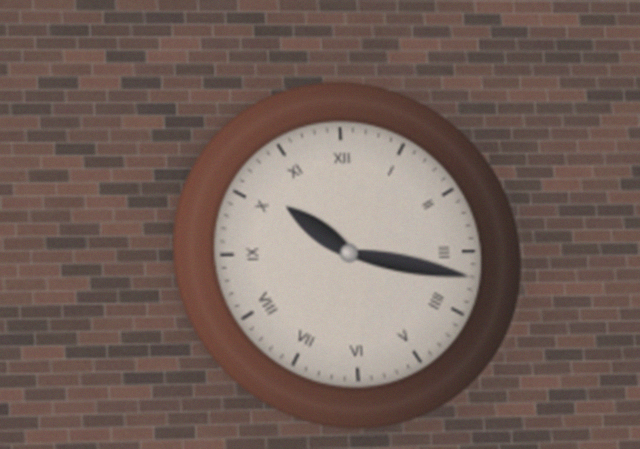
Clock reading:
{"hour": 10, "minute": 17}
